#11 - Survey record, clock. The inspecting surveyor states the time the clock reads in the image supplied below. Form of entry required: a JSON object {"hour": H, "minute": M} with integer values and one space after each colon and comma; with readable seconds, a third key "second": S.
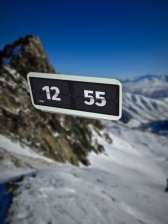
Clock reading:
{"hour": 12, "minute": 55}
